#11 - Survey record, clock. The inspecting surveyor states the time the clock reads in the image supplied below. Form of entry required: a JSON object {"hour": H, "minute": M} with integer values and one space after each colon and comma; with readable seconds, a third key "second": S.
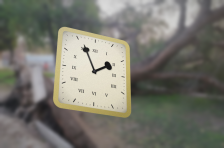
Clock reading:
{"hour": 1, "minute": 56}
